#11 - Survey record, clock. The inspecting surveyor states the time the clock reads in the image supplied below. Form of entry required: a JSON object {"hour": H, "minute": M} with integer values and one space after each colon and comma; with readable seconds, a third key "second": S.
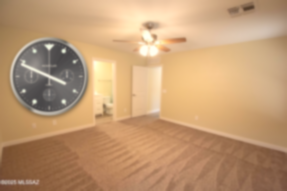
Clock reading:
{"hour": 3, "minute": 49}
